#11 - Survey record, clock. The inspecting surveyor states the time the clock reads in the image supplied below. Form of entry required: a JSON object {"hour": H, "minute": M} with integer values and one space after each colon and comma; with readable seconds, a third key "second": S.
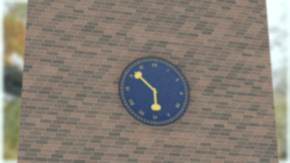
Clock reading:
{"hour": 5, "minute": 52}
